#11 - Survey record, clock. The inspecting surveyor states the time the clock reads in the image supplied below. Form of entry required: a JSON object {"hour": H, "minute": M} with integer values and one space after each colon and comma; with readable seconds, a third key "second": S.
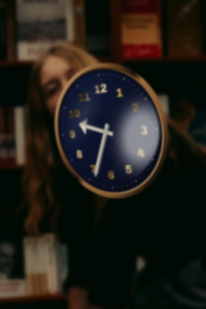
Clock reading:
{"hour": 9, "minute": 34}
